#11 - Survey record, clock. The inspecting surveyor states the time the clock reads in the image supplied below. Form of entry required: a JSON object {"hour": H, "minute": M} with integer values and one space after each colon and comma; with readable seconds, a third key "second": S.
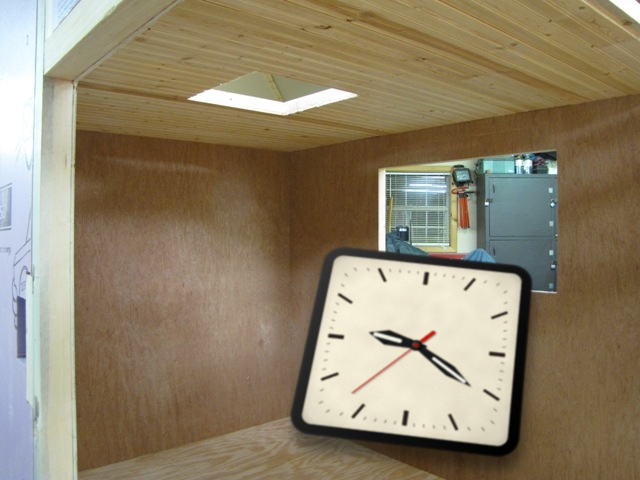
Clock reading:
{"hour": 9, "minute": 20, "second": 37}
